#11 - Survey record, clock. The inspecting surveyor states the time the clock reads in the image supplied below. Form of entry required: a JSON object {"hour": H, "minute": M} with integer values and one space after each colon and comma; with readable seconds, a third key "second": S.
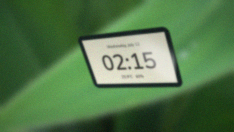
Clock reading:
{"hour": 2, "minute": 15}
